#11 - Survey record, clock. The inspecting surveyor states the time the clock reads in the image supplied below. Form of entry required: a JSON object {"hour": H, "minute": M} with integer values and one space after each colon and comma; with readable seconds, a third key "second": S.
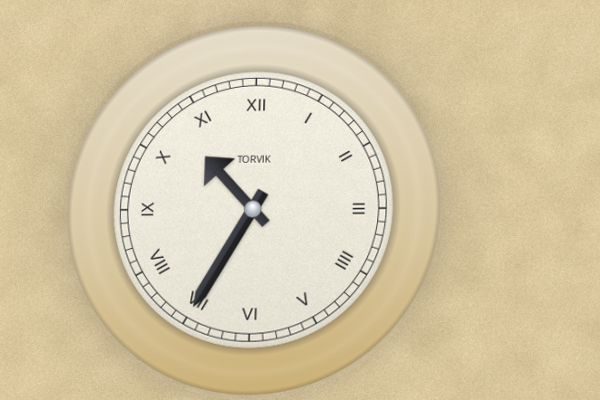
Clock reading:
{"hour": 10, "minute": 35}
